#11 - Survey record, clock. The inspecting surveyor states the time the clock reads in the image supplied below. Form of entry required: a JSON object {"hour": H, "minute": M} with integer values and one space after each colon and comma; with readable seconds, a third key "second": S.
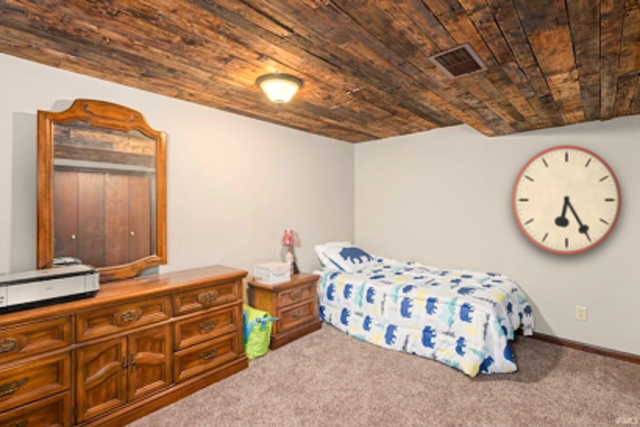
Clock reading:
{"hour": 6, "minute": 25}
